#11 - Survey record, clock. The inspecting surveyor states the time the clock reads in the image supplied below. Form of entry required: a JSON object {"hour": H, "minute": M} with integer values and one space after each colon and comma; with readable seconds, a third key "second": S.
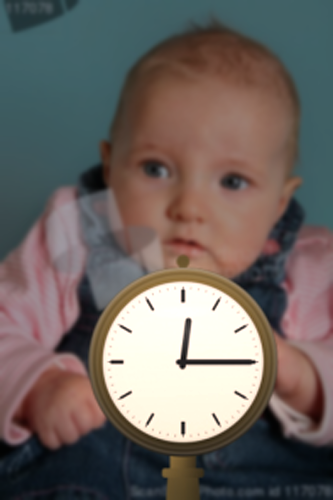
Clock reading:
{"hour": 12, "minute": 15}
